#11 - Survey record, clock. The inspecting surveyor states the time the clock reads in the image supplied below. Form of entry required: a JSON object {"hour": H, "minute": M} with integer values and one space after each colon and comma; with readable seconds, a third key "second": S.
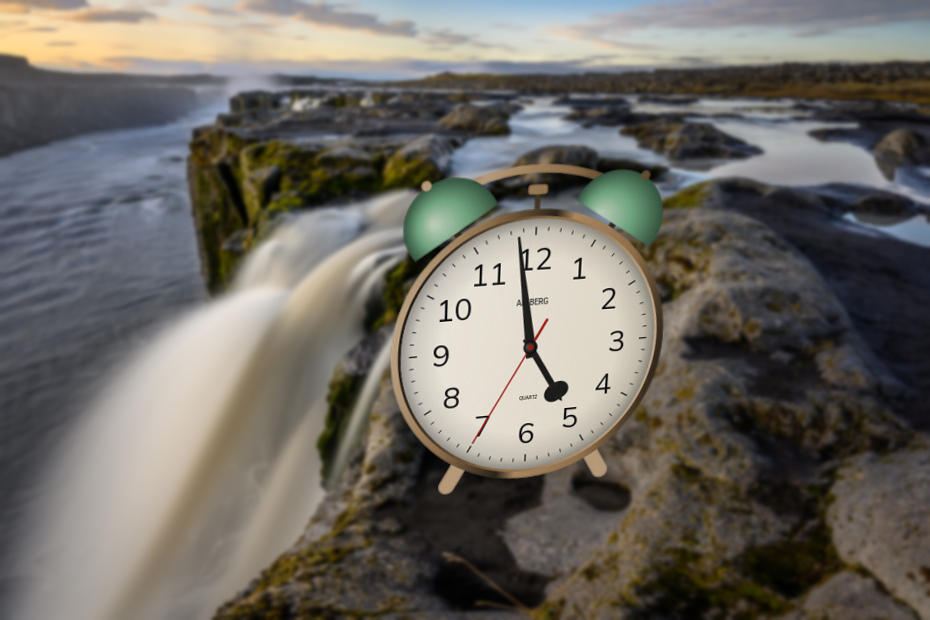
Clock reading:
{"hour": 4, "minute": 58, "second": 35}
